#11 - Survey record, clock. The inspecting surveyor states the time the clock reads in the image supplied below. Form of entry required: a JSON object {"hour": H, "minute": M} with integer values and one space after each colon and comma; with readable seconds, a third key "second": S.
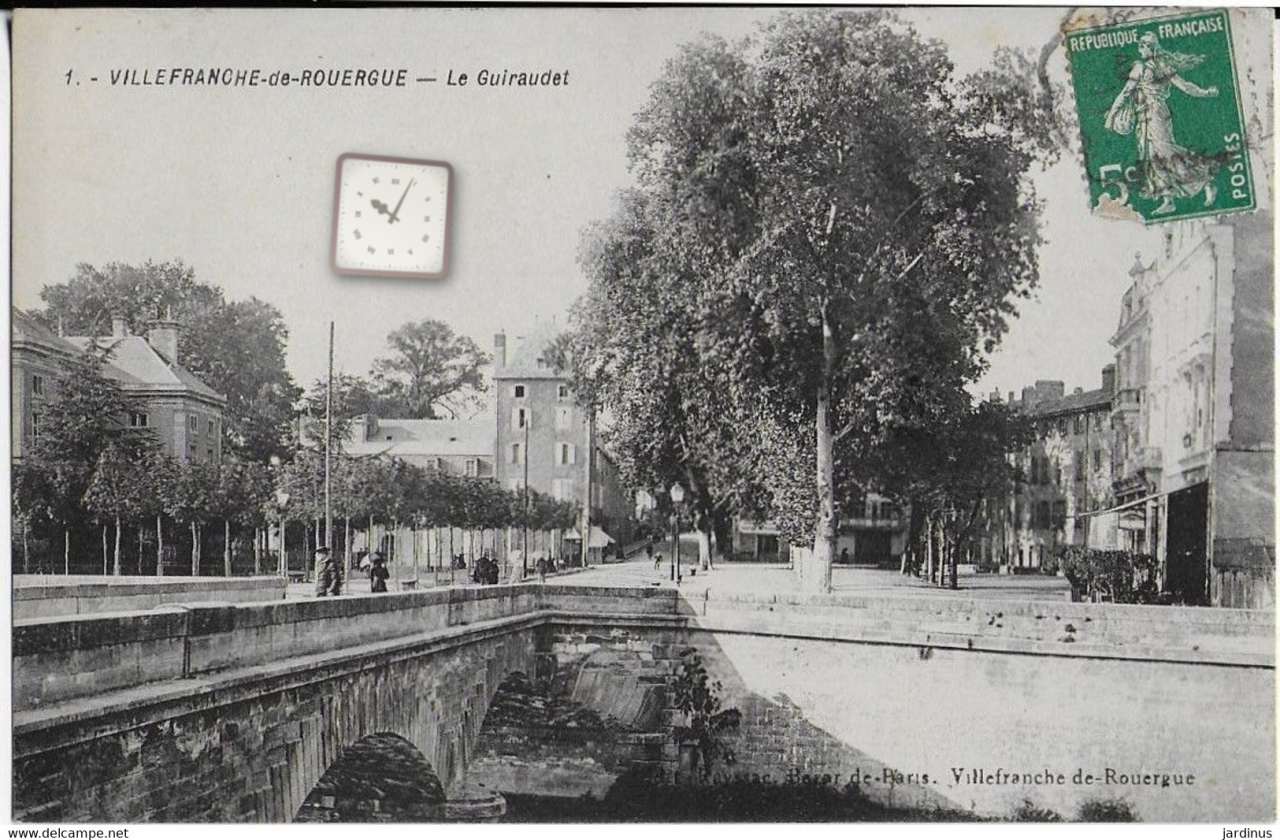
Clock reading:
{"hour": 10, "minute": 4}
